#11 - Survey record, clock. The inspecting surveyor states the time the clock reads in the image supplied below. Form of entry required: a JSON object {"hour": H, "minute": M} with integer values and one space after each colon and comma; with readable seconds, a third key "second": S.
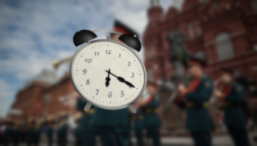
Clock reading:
{"hour": 6, "minute": 20}
